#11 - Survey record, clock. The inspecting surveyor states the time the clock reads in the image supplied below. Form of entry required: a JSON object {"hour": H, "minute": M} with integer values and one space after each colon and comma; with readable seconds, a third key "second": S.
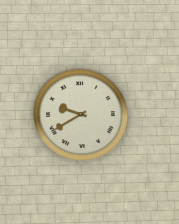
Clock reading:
{"hour": 9, "minute": 40}
